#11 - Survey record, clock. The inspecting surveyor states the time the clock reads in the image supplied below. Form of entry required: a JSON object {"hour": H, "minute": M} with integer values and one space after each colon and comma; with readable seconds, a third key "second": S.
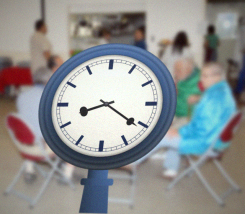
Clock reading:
{"hour": 8, "minute": 21}
